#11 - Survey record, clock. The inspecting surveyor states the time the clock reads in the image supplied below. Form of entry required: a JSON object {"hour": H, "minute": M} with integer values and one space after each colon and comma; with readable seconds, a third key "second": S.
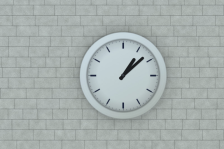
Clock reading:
{"hour": 1, "minute": 8}
